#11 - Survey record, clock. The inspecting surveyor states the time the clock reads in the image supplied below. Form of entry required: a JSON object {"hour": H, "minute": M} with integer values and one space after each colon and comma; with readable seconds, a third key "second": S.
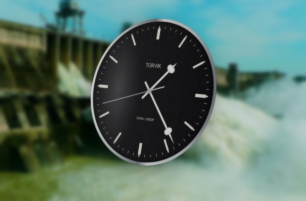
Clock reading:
{"hour": 1, "minute": 23, "second": 42}
